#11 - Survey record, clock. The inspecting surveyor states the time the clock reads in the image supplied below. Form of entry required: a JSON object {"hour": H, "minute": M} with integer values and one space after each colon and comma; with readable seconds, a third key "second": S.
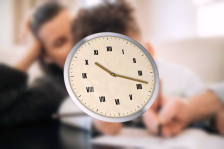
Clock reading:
{"hour": 10, "minute": 18}
